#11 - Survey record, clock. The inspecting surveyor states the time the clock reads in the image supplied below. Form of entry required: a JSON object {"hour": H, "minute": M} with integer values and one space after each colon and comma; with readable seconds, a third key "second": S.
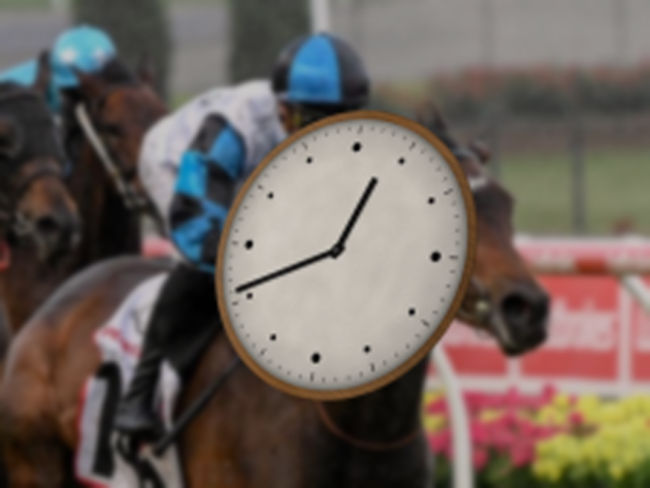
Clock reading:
{"hour": 12, "minute": 41}
